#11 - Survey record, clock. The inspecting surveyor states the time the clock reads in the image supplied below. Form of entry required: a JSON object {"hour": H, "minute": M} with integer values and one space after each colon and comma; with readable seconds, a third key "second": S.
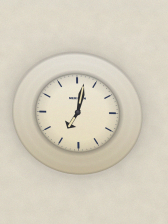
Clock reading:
{"hour": 7, "minute": 2}
